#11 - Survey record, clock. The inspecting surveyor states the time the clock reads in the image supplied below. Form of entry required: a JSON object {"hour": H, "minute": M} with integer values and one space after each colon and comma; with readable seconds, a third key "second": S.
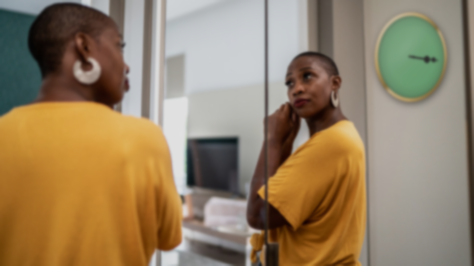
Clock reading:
{"hour": 3, "minute": 16}
